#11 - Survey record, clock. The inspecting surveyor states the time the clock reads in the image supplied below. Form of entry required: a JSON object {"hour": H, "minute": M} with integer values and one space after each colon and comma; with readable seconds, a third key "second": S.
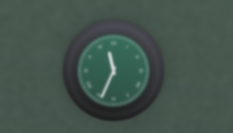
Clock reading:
{"hour": 11, "minute": 34}
